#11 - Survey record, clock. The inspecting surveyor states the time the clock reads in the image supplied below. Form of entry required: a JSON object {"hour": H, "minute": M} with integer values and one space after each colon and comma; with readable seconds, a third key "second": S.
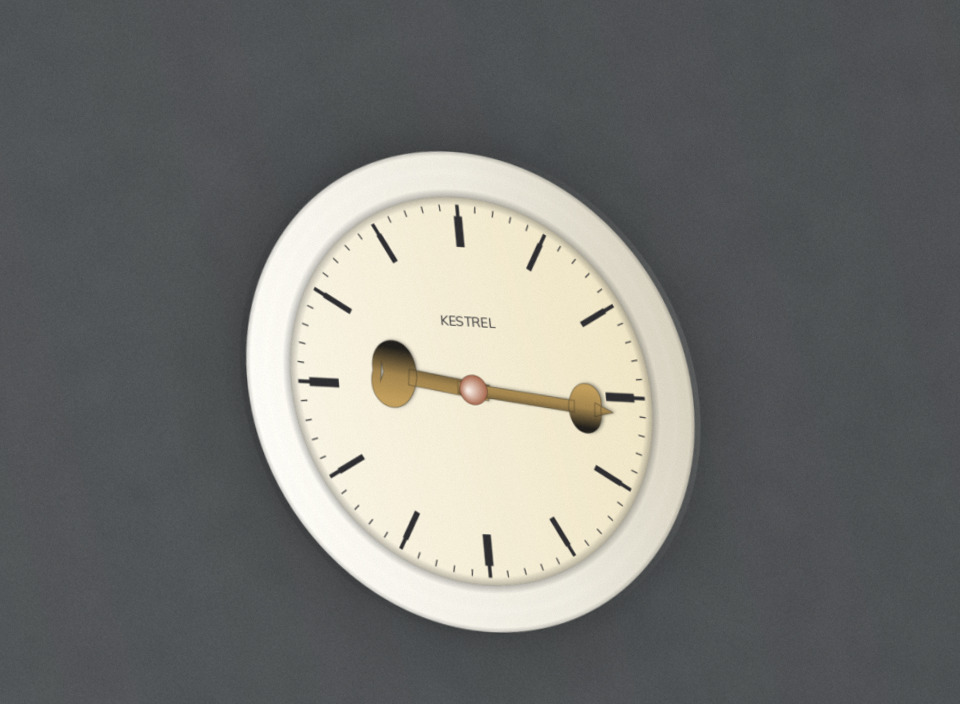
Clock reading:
{"hour": 9, "minute": 16}
